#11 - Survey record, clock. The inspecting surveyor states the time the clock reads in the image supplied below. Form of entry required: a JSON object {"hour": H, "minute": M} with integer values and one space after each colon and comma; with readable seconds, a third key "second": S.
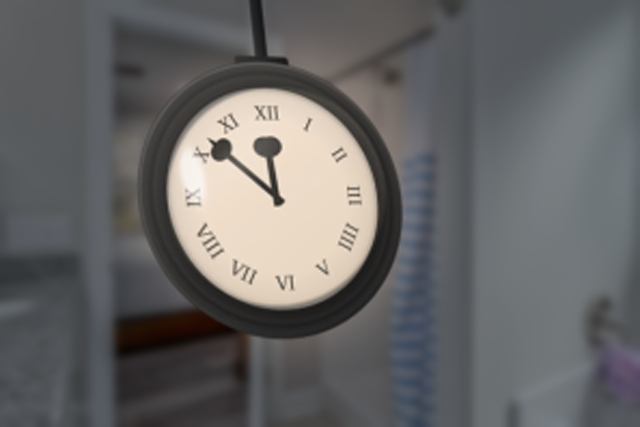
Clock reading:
{"hour": 11, "minute": 52}
